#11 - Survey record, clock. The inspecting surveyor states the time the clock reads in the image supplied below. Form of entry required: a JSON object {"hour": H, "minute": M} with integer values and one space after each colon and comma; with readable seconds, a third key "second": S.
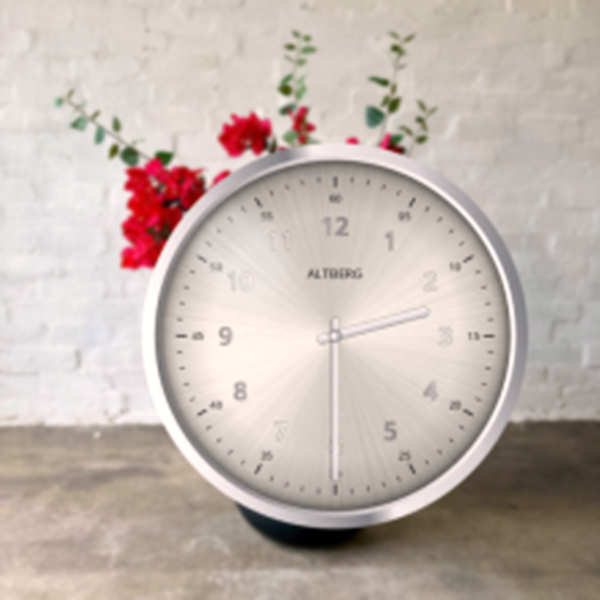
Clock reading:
{"hour": 2, "minute": 30}
